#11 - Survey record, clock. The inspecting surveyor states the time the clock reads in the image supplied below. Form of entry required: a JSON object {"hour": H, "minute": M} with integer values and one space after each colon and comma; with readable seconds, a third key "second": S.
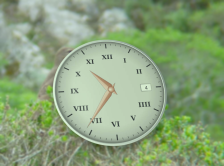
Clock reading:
{"hour": 10, "minute": 36}
